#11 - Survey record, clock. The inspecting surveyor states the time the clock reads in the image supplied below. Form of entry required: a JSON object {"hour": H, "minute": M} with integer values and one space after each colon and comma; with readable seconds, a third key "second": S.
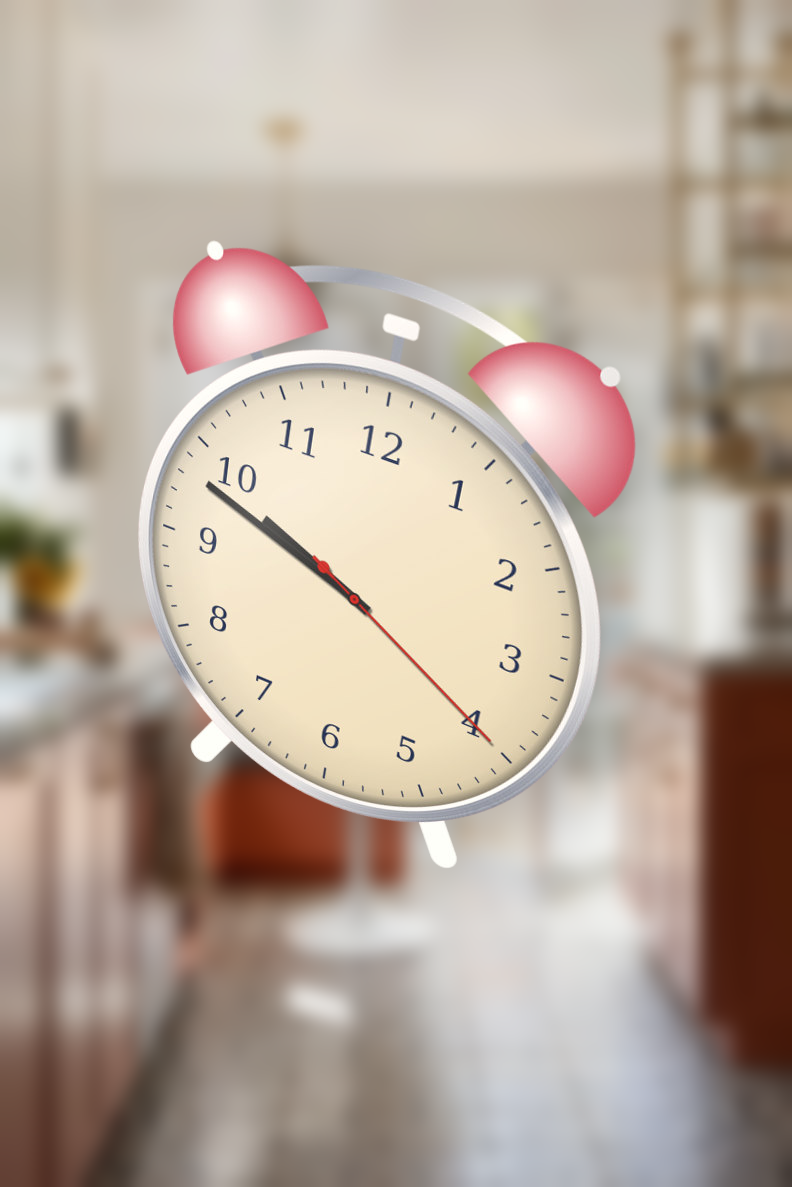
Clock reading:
{"hour": 9, "minute": 48, "second": 20}
